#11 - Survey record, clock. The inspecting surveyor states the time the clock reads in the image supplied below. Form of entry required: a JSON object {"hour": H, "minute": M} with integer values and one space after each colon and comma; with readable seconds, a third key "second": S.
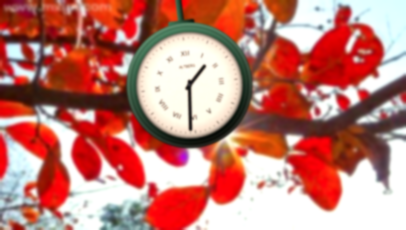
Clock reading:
{"hour": 1, "minute": 31}
